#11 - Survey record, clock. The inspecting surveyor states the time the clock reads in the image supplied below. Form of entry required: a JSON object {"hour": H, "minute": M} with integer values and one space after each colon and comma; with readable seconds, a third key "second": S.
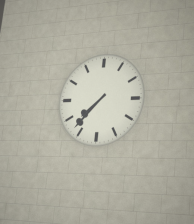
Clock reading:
{"hour": 7, "minute": 37}
